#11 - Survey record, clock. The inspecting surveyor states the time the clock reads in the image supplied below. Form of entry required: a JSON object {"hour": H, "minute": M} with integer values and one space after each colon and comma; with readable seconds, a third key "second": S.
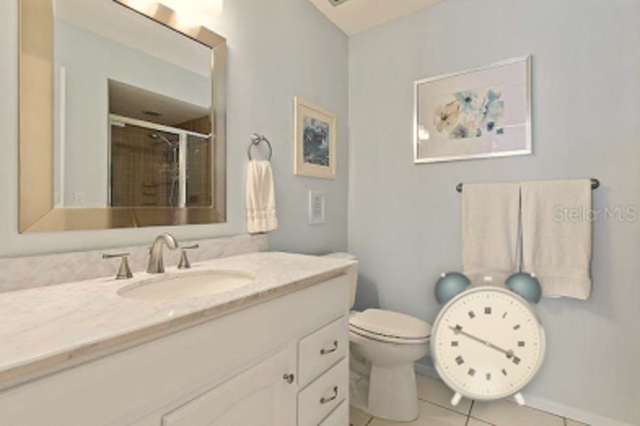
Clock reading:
{"hour": 3, "minute": 49}
